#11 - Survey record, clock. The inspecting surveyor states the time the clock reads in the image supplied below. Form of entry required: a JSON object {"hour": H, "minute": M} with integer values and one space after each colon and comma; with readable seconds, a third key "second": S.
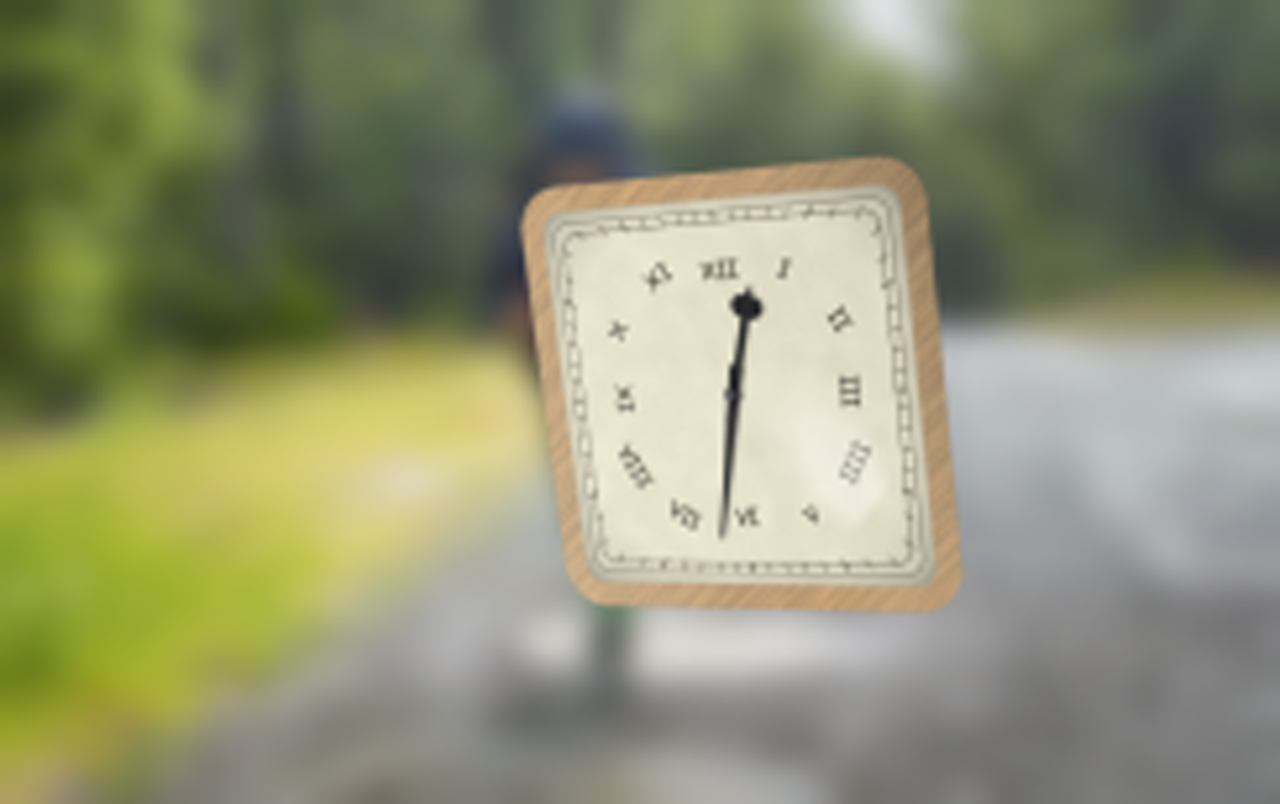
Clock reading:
{"hour": 12, "minute": 32}
